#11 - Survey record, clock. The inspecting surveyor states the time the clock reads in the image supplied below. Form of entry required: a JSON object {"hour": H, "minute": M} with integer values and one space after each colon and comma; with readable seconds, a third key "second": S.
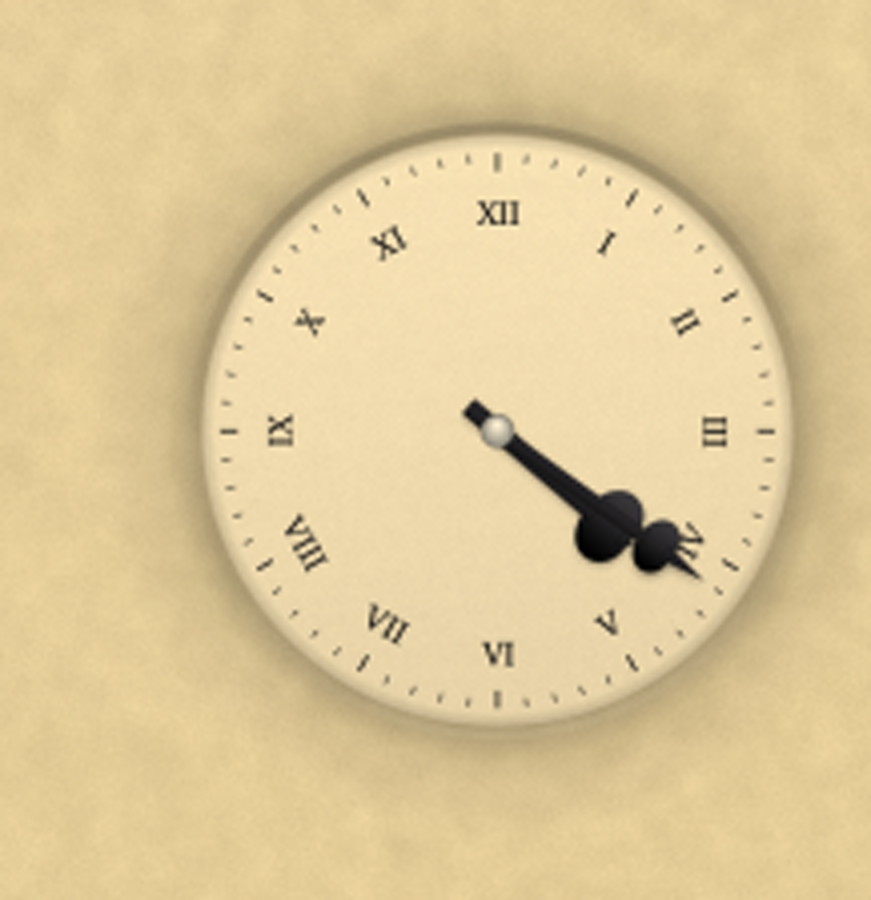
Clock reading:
{"hour": 4, "minute": 21}
